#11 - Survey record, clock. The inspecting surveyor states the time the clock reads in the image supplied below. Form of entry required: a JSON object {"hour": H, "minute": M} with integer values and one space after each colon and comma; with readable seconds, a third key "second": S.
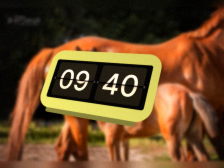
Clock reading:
{"hour": 9, "minute": 40}
